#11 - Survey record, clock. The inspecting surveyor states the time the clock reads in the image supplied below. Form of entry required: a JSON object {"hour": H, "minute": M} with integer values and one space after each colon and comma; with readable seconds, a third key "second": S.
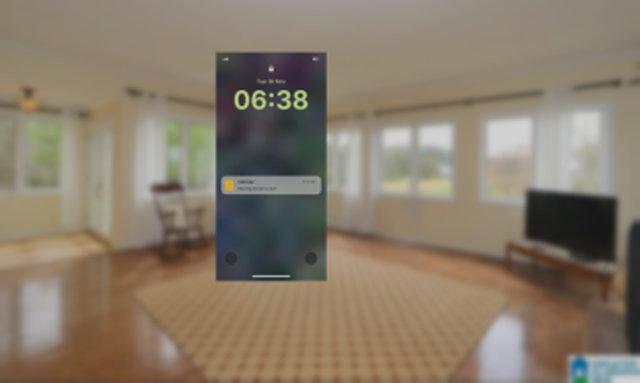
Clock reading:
{"hour": 6, "minute": 38}
